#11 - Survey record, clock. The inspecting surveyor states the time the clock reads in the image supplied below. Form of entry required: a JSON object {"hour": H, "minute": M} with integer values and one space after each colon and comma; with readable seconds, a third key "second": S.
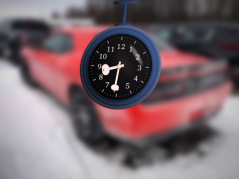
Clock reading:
{"hour": 8, "minute": 31}
